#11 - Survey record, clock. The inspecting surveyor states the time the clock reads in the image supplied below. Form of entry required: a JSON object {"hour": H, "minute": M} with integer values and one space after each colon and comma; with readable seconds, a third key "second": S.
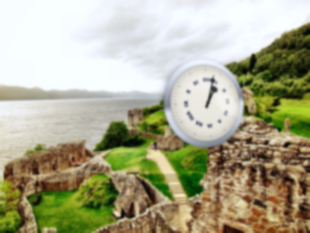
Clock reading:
{"hour": 1, "minute": 3}
